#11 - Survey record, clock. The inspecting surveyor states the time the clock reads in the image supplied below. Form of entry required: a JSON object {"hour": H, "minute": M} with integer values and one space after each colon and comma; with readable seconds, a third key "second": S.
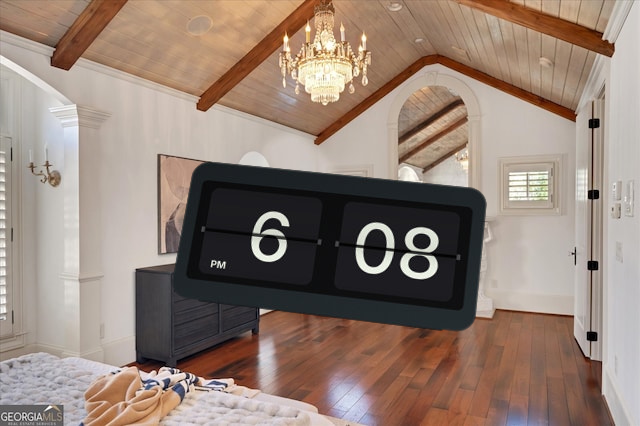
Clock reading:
{"hour": 6, "minute": 8}
